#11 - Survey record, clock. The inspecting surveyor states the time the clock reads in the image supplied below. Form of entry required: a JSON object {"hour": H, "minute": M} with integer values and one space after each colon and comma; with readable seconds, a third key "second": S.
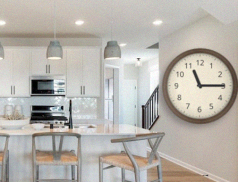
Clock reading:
{"hour": 11, "minute": 15}
